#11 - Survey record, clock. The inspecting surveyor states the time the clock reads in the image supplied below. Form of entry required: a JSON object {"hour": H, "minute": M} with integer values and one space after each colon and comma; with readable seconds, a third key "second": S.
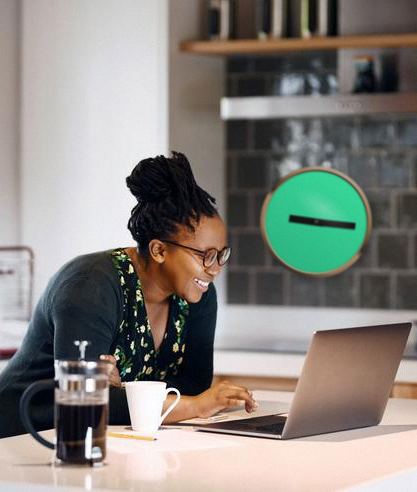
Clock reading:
{"hour": 9, "minute": 16}
